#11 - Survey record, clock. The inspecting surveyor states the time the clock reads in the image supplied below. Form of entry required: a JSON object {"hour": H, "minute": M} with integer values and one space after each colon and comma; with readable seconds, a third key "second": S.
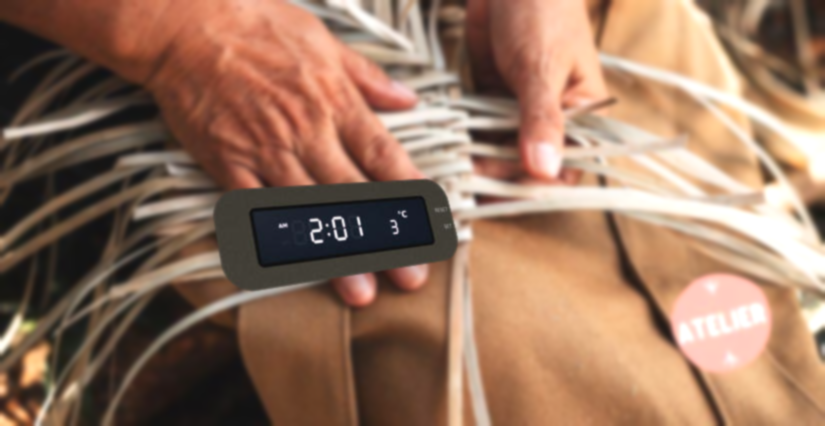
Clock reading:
{"hour": 2, "minute": 1}
